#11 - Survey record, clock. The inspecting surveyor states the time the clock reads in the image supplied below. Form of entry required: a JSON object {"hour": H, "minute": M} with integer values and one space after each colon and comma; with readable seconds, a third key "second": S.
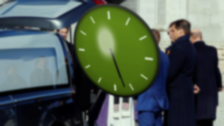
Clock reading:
{"hour": 5, "minute": 27}
